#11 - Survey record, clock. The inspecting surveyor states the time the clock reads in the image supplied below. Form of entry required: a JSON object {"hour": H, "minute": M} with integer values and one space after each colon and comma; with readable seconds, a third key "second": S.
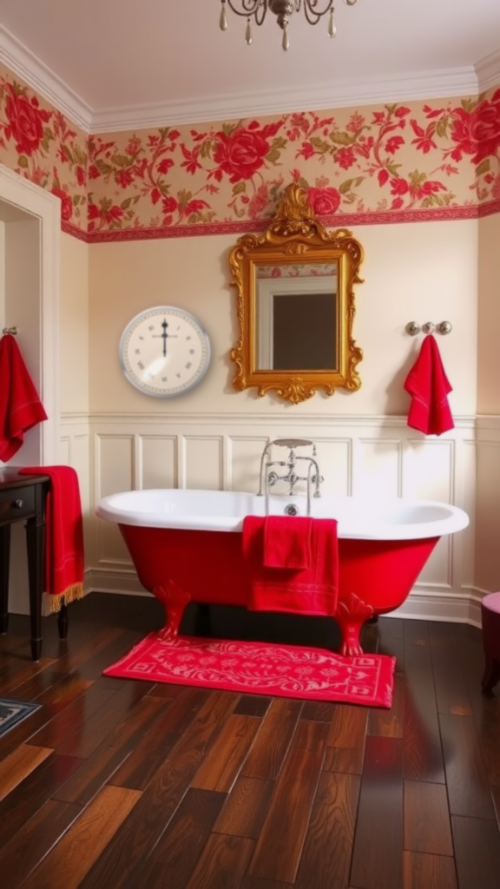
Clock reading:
{"hour": 12, "minute": 0}
